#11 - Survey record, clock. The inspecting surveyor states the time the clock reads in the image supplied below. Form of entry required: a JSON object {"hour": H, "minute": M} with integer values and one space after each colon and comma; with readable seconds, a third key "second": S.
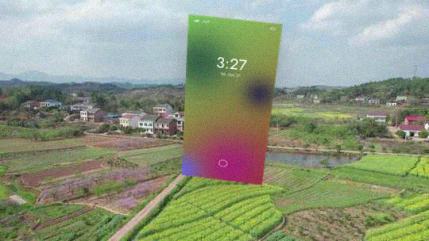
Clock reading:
{"hour": 3, "minute": 27}
